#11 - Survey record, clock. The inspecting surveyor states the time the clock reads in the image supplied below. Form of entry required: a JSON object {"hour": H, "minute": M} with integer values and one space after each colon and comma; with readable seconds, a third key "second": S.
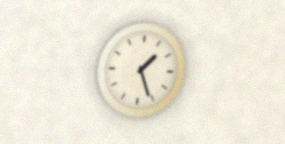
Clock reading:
{"hour": 1, "minute": 26}
